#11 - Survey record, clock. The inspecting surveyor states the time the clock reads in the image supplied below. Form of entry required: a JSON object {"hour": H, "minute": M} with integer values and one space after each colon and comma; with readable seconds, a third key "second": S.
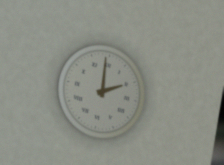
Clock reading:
{"hour": 1, "minute": 59}
